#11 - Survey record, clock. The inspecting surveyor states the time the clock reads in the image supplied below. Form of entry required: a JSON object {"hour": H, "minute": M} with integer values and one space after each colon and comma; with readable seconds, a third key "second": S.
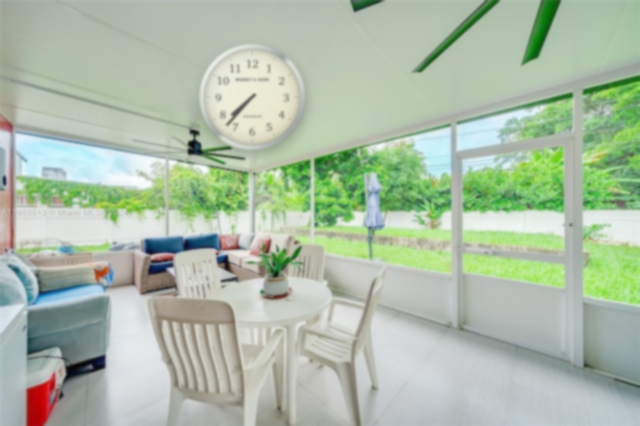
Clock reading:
{"hour": 7, "minute": 37}
